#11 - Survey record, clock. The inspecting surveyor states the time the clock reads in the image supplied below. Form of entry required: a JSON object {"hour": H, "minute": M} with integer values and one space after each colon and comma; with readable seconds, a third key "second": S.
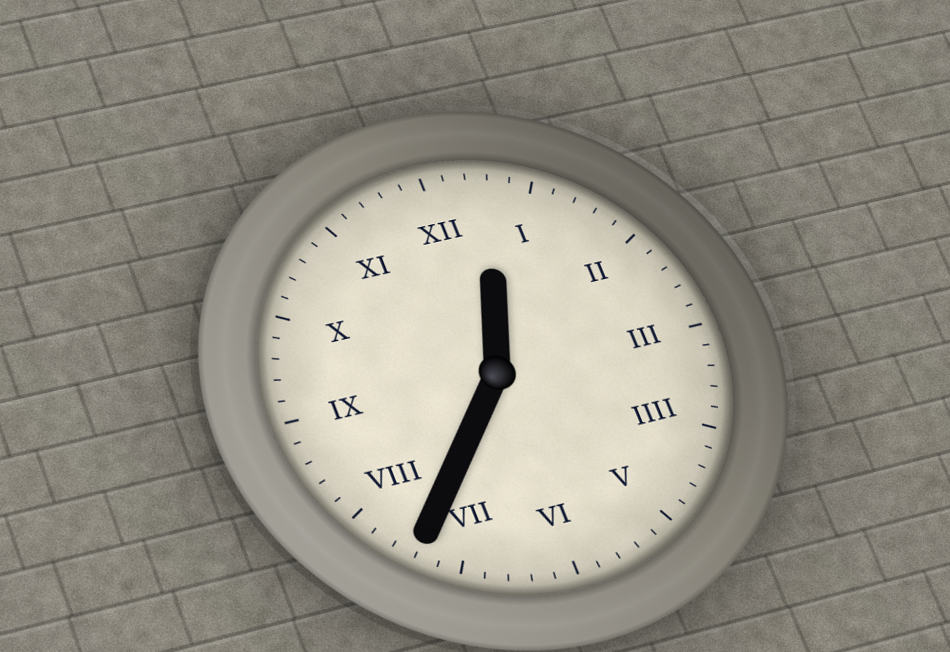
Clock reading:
{"hour": 12, "minute": 37}
